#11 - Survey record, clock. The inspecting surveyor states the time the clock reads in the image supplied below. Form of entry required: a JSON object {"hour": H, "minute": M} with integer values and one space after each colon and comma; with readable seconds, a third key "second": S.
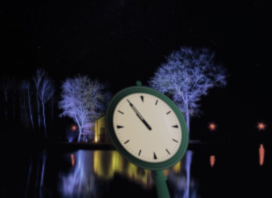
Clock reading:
{"hour": 10, "minute": 55}
